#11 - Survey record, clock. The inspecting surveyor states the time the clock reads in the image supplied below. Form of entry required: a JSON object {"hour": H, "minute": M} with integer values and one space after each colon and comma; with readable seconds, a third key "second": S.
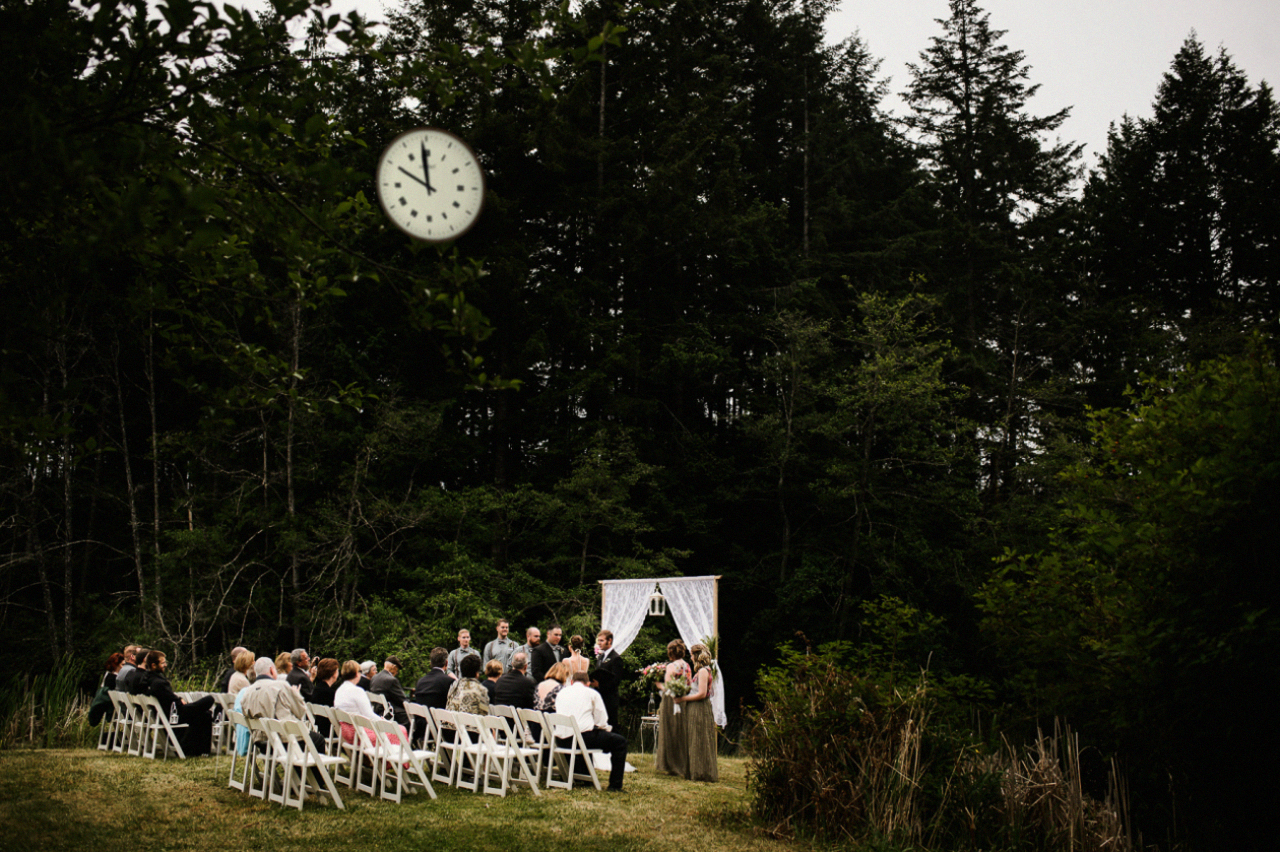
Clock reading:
{"hour": 9, "minute": 59}
